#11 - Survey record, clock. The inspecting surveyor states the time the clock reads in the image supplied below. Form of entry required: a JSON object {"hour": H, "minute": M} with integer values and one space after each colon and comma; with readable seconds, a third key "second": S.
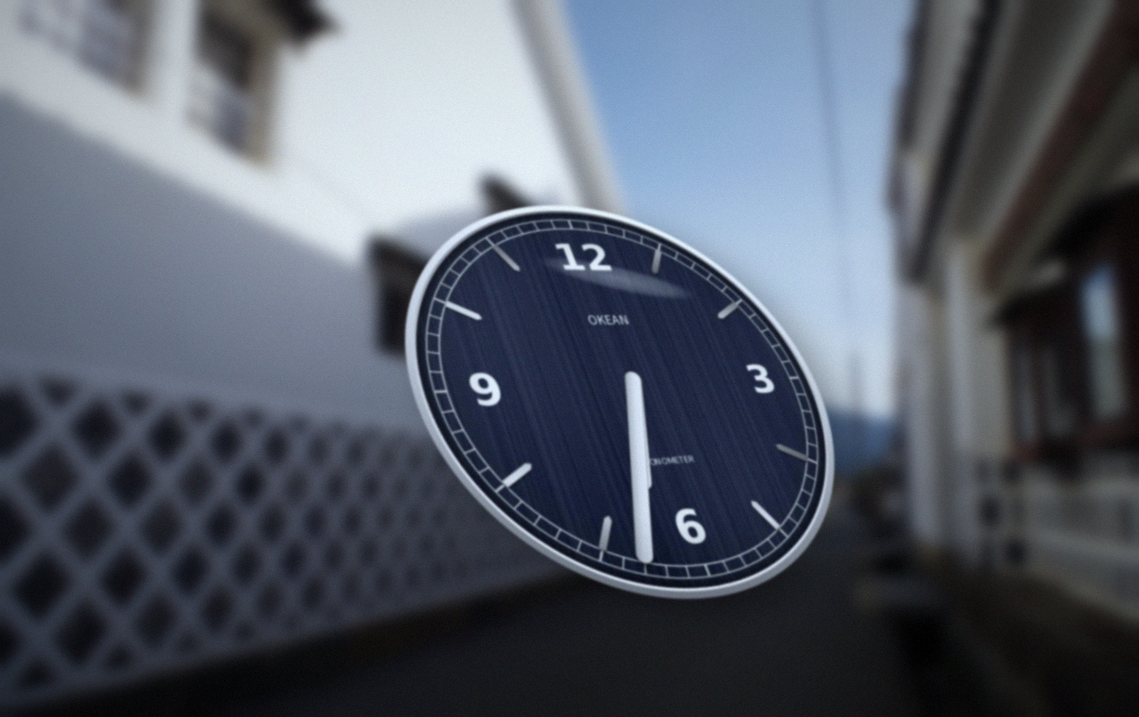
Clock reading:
{"hour": 6, "minute": 33}
